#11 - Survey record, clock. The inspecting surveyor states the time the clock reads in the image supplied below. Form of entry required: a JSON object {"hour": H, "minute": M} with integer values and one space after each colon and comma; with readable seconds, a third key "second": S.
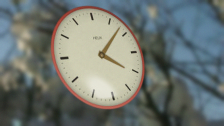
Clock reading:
{"hour": 4, "minute": 8}
